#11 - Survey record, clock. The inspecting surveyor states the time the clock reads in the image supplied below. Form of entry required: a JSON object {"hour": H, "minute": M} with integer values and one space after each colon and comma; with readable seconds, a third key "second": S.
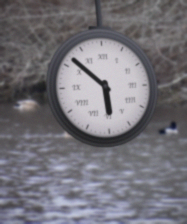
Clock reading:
{"hour": 5, "minute": 52}
